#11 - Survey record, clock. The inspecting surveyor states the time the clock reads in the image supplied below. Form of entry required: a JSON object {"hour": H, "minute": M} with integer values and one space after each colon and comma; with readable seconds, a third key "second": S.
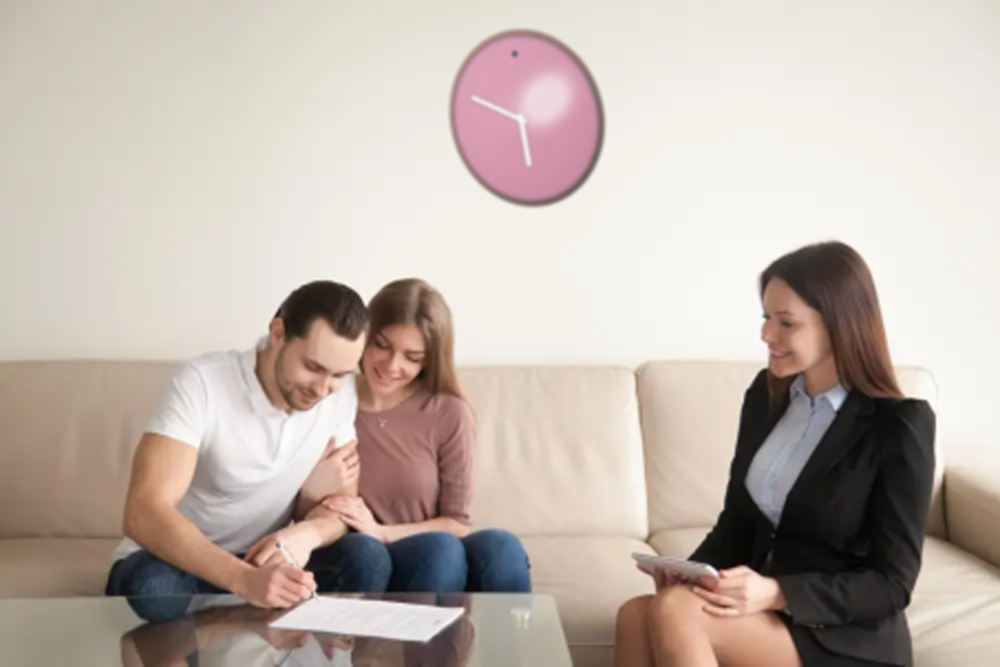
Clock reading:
{"hour": 5, "minute": 49}
